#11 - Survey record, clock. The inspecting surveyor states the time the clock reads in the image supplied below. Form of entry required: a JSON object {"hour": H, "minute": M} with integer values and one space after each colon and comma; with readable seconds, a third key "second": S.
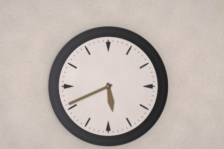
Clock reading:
{"hour": 5, "minute": 41}
